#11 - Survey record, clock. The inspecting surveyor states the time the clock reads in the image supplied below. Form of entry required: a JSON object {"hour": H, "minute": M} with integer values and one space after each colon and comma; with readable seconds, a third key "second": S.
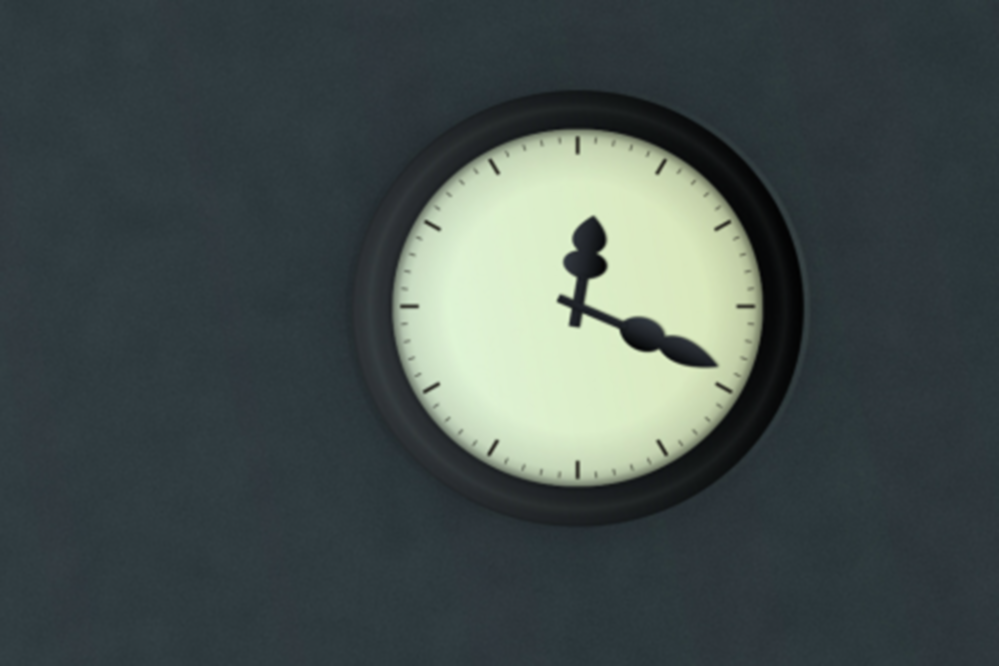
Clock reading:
{"hour": 12, "minute": 19}
